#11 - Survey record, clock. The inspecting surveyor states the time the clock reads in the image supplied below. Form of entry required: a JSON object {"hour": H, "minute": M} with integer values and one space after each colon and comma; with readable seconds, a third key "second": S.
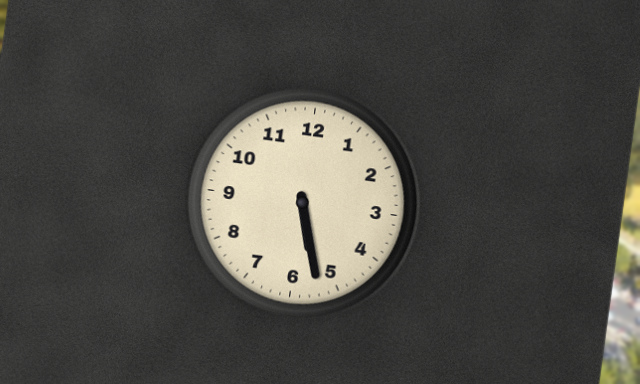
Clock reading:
{"hour": 5, "minute": 27}
